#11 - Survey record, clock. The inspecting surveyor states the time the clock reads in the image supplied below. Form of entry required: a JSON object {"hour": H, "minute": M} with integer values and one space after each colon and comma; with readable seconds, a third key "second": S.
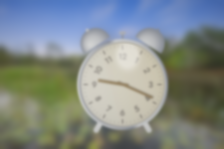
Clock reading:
{"hour": 9, "minute": 19}
